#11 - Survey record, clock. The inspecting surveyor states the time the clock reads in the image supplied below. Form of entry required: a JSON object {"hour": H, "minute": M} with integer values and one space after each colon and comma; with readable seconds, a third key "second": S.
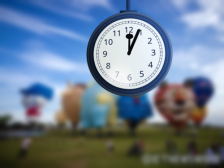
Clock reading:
{"hour": 12, "minute": 4}
